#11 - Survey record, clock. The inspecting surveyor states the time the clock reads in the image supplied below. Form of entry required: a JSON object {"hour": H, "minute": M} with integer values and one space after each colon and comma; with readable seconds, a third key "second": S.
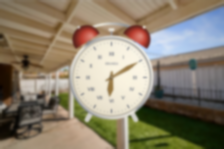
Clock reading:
{"hour": 6, "minute": 10}
